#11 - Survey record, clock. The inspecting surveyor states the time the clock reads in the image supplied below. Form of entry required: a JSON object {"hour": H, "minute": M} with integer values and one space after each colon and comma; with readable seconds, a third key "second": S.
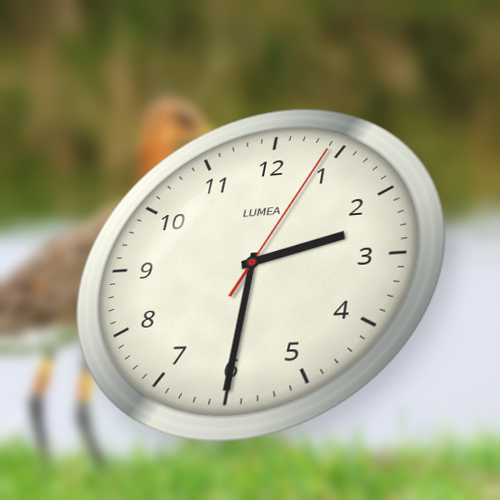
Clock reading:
{"hour": 2, "minute": 30, "second": 4}
